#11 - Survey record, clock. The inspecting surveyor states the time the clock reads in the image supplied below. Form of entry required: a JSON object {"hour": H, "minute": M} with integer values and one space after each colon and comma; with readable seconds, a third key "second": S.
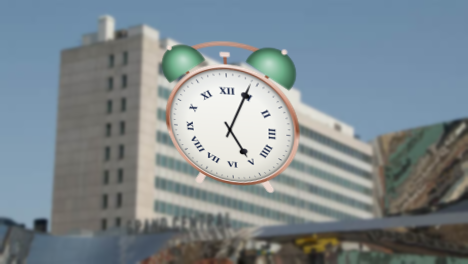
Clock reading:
{"hour": 5, "minute": 4}
